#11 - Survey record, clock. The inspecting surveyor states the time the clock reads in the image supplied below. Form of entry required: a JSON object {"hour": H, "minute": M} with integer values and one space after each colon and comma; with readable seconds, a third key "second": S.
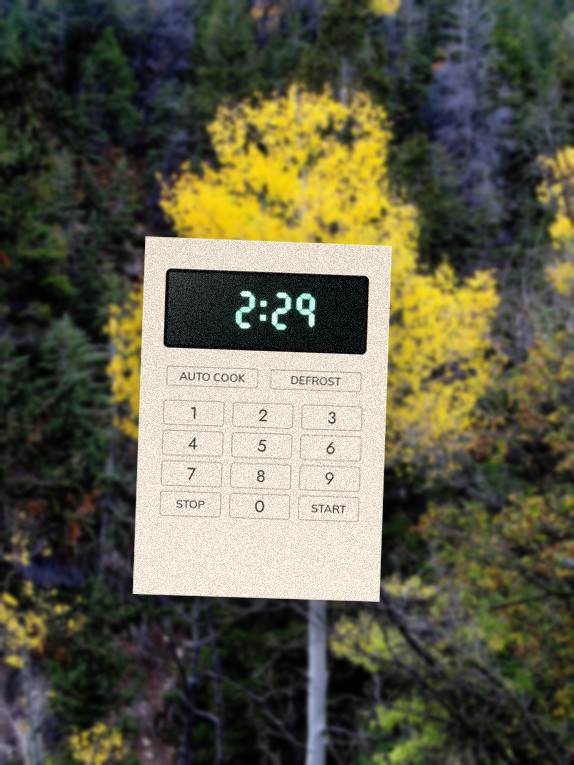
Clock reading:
{"hour": 2, "minute": 29}
